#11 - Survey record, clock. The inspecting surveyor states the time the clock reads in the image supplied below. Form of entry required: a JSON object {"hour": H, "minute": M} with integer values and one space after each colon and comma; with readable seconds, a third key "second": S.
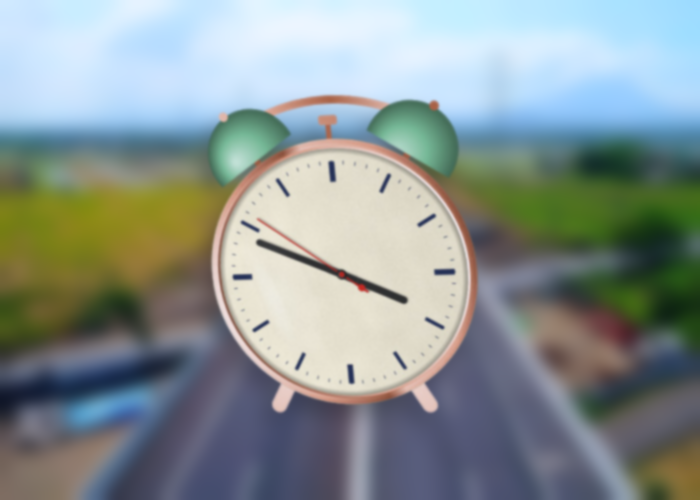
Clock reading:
{"hour": 3, "minute": 48, "second": 51}
